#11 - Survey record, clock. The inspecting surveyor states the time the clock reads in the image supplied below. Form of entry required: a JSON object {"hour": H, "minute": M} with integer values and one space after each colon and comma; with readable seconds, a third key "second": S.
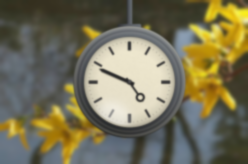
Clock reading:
{"hour": 4, "minute": 49}
